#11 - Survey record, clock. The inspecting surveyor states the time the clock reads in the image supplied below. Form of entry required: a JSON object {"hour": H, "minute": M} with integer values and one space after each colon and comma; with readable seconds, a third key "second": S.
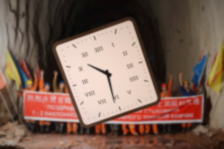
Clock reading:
{"hour": 10, "minute": 31}
